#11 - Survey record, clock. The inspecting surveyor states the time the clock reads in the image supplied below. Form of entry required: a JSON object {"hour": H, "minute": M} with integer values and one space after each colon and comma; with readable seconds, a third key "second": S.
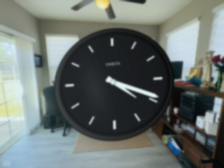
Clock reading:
{"hour": 4, "minute": 19}
